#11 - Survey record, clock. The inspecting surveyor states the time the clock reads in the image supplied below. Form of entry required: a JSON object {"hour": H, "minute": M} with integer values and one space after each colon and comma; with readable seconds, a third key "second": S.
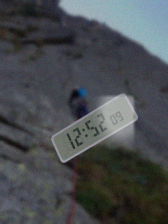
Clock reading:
{"hour": 12, "minute": 52, "second": 9}
